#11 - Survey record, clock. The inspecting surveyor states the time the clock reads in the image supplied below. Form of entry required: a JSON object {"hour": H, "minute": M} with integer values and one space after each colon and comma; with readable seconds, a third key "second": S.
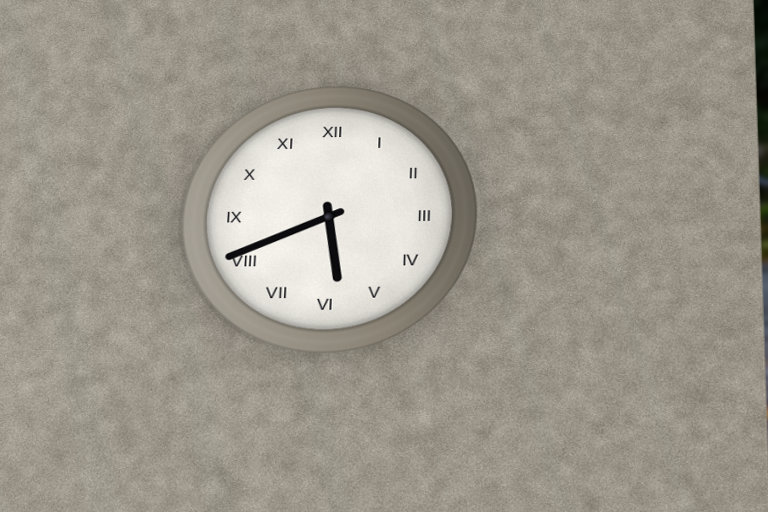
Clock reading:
{"hour": 5, "minute": 41}
